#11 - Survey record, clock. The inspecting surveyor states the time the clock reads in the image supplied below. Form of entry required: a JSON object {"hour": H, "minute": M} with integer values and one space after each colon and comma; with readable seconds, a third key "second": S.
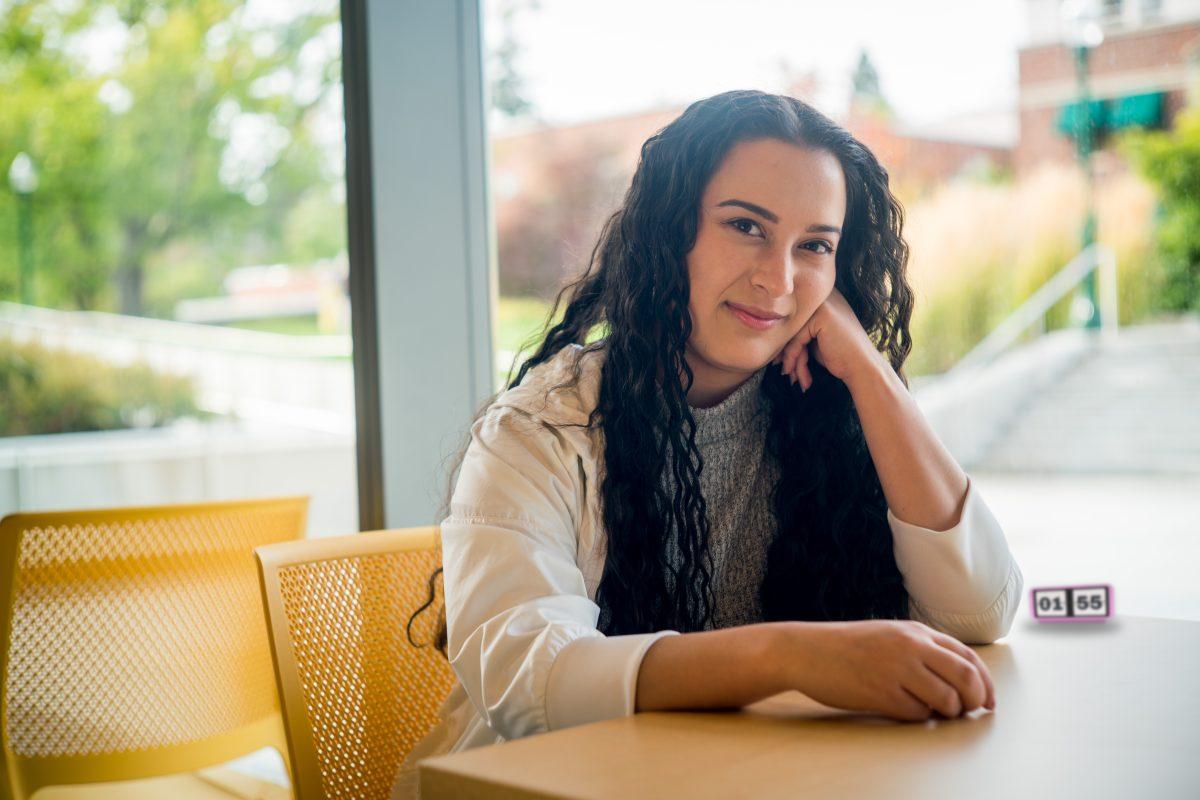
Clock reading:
{"hour": 1, "minute": 55}
